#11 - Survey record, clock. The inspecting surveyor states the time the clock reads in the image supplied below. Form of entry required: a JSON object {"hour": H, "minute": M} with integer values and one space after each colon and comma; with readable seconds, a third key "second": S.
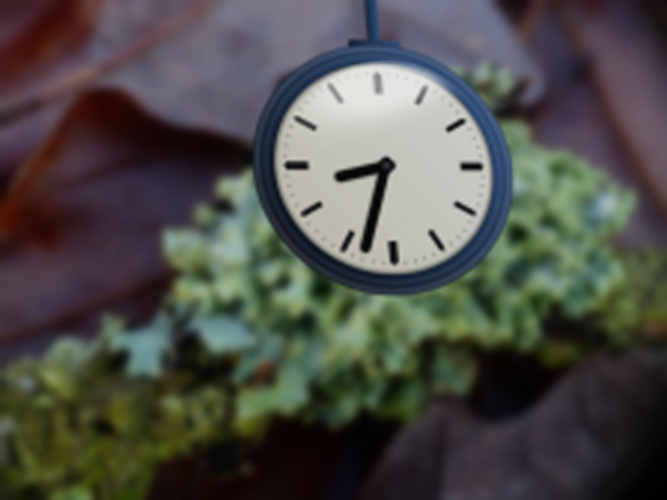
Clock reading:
{"hour": 8, "minute": 33}
